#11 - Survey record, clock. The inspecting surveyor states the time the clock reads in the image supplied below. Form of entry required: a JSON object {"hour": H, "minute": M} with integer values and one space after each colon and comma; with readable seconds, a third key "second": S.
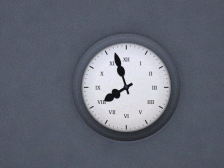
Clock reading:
{"hour": 7, "minute": 57}
